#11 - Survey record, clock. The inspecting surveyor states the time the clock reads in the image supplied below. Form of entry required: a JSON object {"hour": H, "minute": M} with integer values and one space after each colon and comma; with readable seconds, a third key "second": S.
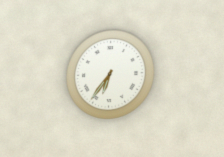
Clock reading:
{"hour": 6, "minute": 36}
